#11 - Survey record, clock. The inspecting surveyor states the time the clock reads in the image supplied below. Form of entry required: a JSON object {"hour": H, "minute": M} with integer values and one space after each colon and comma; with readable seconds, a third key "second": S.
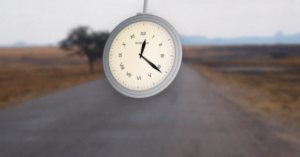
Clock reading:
{"hour": 12, "minute": 21}
